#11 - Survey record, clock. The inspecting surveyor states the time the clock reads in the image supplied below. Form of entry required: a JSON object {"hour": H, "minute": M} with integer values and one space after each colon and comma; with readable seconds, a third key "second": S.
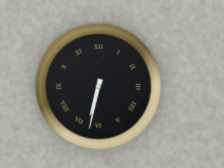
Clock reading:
{"hour": 6, "minute": 32}
